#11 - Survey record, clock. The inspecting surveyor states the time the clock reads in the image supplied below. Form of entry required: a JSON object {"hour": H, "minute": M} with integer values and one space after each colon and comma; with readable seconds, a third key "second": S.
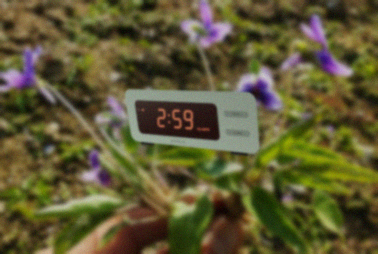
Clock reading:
{"hour": 2, "minute": 59}
